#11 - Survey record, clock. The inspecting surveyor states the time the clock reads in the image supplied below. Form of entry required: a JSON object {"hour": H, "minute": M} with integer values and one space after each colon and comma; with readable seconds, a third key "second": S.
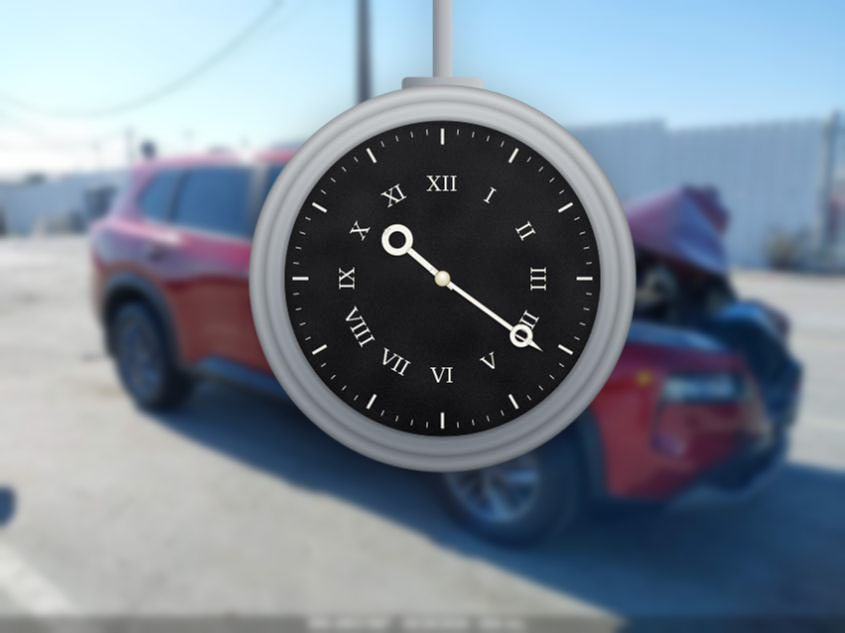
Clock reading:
{"hour": 10, "minute": 21}
